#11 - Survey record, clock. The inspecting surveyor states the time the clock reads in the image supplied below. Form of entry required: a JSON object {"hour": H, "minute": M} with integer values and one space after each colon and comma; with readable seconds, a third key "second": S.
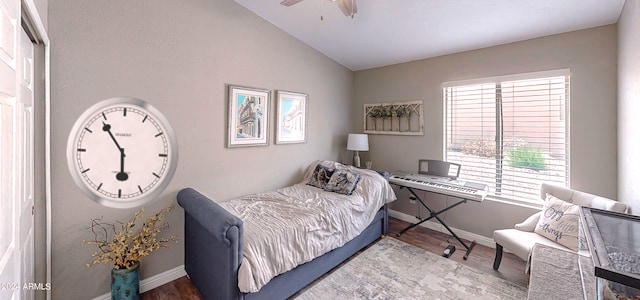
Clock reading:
{"hour": 5, "minute": 54}
